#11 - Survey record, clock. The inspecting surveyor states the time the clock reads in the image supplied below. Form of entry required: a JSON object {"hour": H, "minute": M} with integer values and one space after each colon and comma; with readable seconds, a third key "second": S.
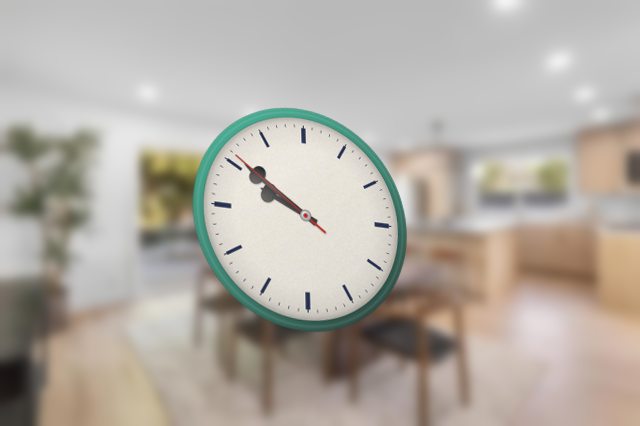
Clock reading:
{"hour": 9, "minute": 50, "second": 51}
